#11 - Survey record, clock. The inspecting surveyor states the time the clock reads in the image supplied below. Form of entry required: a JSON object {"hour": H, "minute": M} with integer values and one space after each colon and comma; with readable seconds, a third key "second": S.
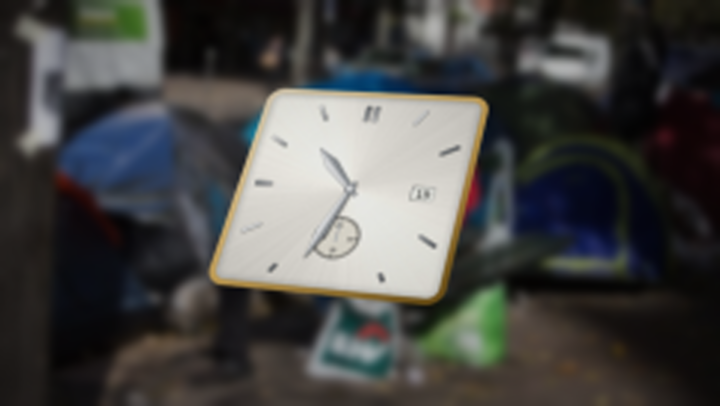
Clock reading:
{"hour": 10, "minute": 33}
